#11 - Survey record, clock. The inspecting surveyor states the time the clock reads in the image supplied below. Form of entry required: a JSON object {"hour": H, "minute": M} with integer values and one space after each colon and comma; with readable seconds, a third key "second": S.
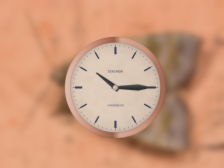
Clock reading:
{"hour": 10, "minute": 15}
